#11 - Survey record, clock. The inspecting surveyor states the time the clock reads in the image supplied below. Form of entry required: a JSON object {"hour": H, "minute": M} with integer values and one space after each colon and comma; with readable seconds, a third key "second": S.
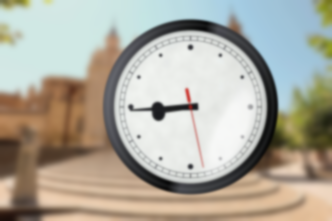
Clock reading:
{"hour": 8, "minute": 44, "second": 28}
